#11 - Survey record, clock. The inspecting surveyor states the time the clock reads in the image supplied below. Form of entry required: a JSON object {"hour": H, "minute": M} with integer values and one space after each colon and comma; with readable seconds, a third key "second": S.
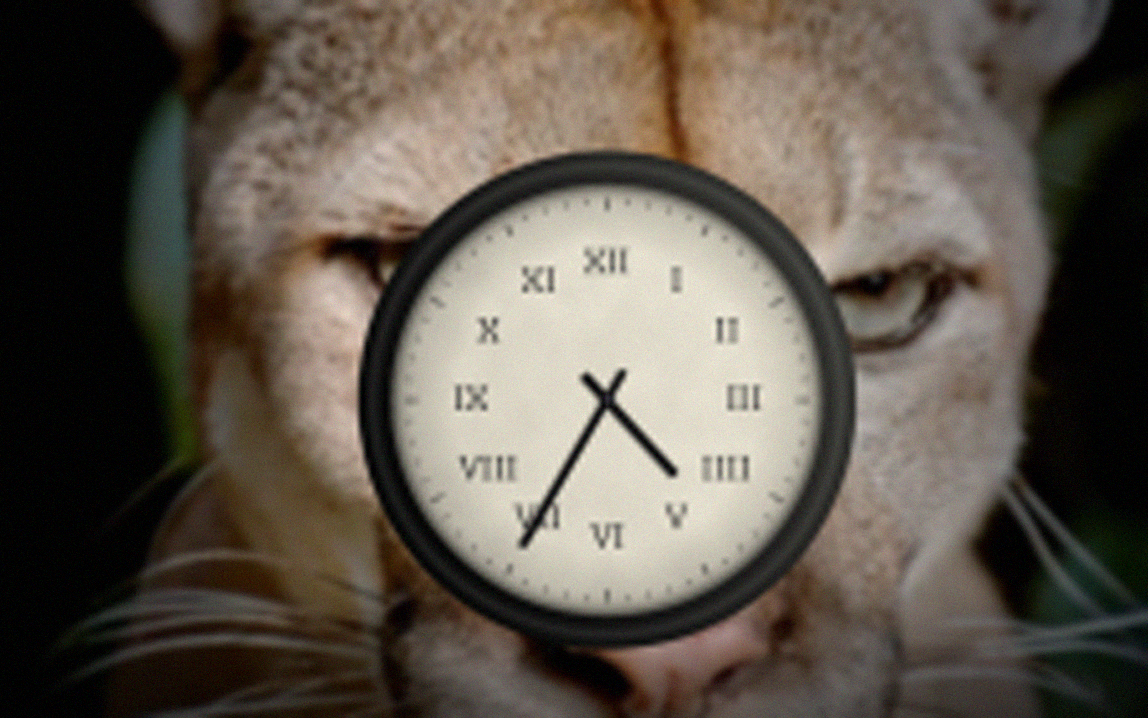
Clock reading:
{"hour": 4, "minute": 35}
